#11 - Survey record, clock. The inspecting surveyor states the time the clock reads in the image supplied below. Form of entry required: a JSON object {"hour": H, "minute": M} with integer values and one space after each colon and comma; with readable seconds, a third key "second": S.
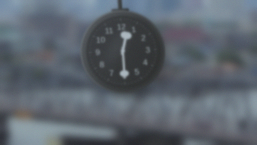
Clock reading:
{"hour": 12, "minute": 30}
